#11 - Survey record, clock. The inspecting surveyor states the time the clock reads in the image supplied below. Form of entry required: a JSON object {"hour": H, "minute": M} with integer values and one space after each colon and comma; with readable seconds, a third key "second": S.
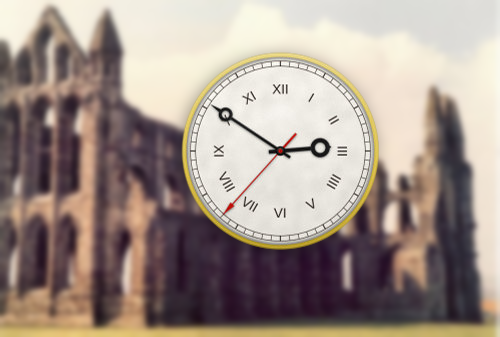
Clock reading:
{"hour": 2, "minute": 50, "second": 37}
